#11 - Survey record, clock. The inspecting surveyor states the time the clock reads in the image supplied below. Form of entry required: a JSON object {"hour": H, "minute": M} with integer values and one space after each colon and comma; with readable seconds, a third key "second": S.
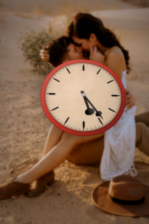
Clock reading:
{"hour": 5, "minute": 24}
